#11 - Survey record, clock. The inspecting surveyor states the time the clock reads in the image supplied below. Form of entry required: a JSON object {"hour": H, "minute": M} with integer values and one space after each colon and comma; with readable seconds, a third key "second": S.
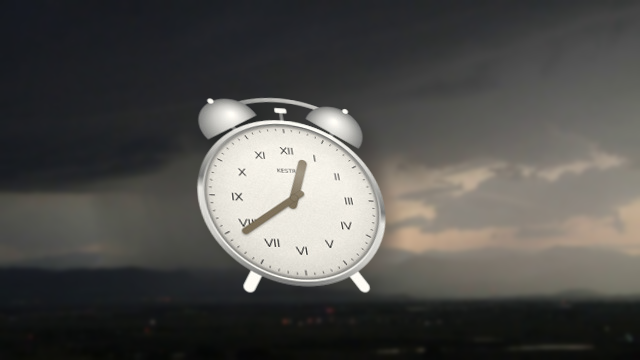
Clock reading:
{"hour": 12, "minute": 39}
